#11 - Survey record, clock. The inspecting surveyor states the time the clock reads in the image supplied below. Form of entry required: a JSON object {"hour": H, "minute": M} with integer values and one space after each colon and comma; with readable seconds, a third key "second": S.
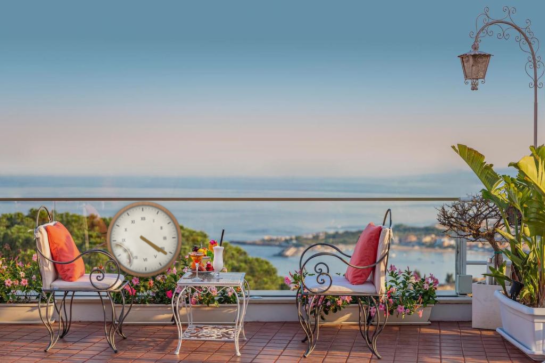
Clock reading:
{"hour": 4, "minute": 21}
